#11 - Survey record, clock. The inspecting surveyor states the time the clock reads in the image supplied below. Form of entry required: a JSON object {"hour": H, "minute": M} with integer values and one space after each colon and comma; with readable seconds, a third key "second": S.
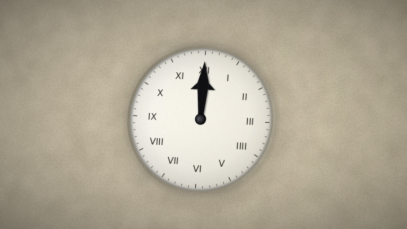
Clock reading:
{"hour": 12, "minute": 0}
